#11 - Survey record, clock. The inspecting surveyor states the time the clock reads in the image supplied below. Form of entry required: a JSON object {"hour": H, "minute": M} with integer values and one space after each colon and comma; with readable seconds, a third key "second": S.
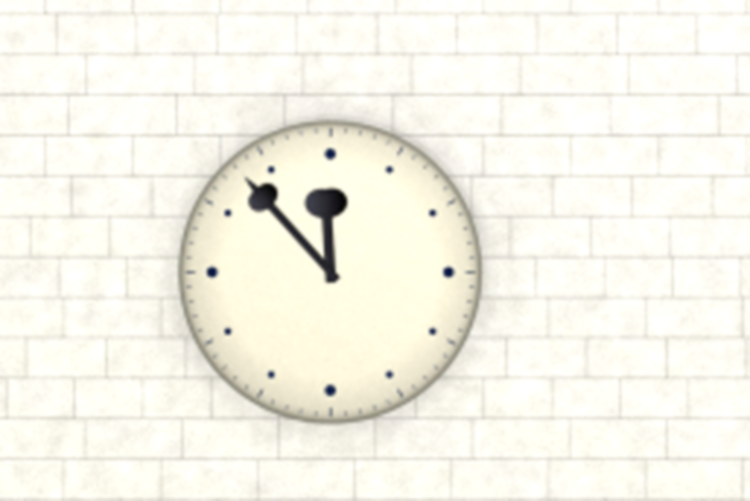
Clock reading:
{"hour": 11, "minute": 53}
